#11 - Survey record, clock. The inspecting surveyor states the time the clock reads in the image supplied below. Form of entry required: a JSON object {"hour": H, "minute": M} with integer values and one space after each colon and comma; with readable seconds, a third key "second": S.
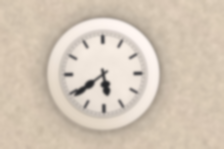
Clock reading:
{"hour": 5, "minute": 39}
